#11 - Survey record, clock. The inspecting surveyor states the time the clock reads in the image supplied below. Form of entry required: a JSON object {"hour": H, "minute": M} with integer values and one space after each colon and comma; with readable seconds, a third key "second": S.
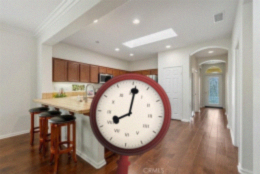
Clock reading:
{"hour": 8, "minute": 1}
